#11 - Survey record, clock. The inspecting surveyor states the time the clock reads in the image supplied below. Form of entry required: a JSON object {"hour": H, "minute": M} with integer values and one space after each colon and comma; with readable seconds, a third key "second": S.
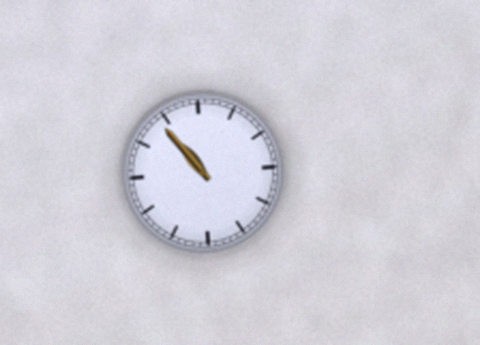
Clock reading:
{"hour": 10, "minute": 54}
